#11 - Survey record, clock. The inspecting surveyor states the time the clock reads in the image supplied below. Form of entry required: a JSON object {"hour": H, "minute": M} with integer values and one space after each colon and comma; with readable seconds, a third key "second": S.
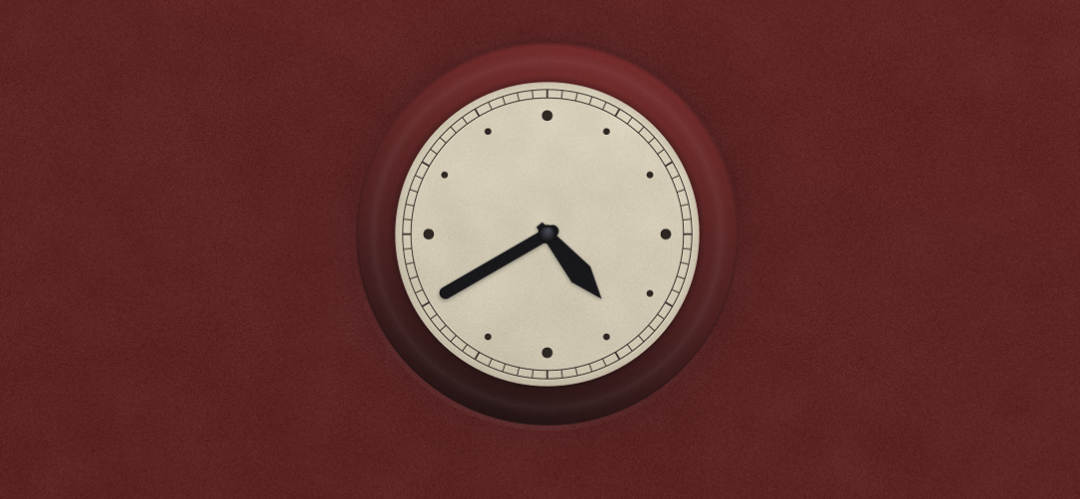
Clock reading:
{"hour": 4, "minute": 40}
